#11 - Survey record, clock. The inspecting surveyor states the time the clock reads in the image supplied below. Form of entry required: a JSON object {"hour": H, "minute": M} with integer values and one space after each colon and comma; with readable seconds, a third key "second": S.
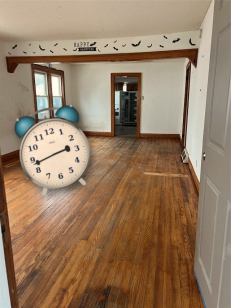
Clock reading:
{"hour": 2, "minute": 43}
